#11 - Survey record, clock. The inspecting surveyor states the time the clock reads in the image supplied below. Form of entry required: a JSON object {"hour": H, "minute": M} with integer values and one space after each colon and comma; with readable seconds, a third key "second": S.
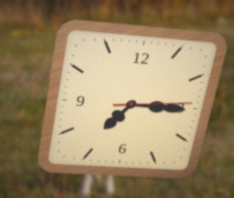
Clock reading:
{"hour": 7, "minute": 15, "second": 14}
